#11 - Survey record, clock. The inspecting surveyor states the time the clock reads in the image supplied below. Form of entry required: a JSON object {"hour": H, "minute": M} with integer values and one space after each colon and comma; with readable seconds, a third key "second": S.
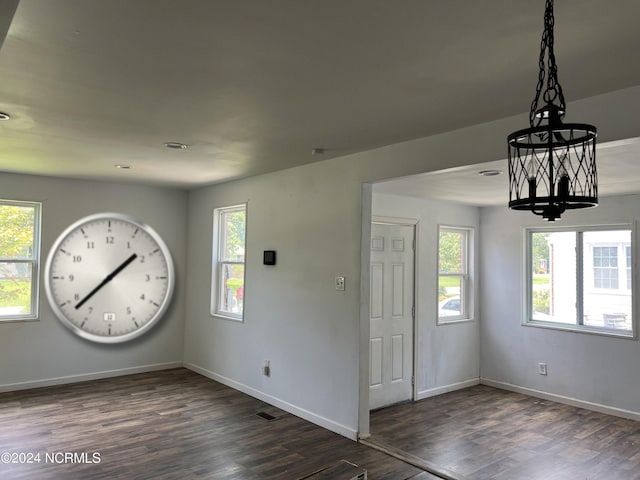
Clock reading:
{"hour": 1, "minute": 38}
